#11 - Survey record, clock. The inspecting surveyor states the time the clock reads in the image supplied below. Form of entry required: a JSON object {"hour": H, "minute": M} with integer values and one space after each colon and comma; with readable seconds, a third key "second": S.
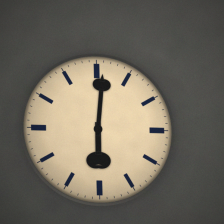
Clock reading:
{"hour": 6, "minute": 1}
